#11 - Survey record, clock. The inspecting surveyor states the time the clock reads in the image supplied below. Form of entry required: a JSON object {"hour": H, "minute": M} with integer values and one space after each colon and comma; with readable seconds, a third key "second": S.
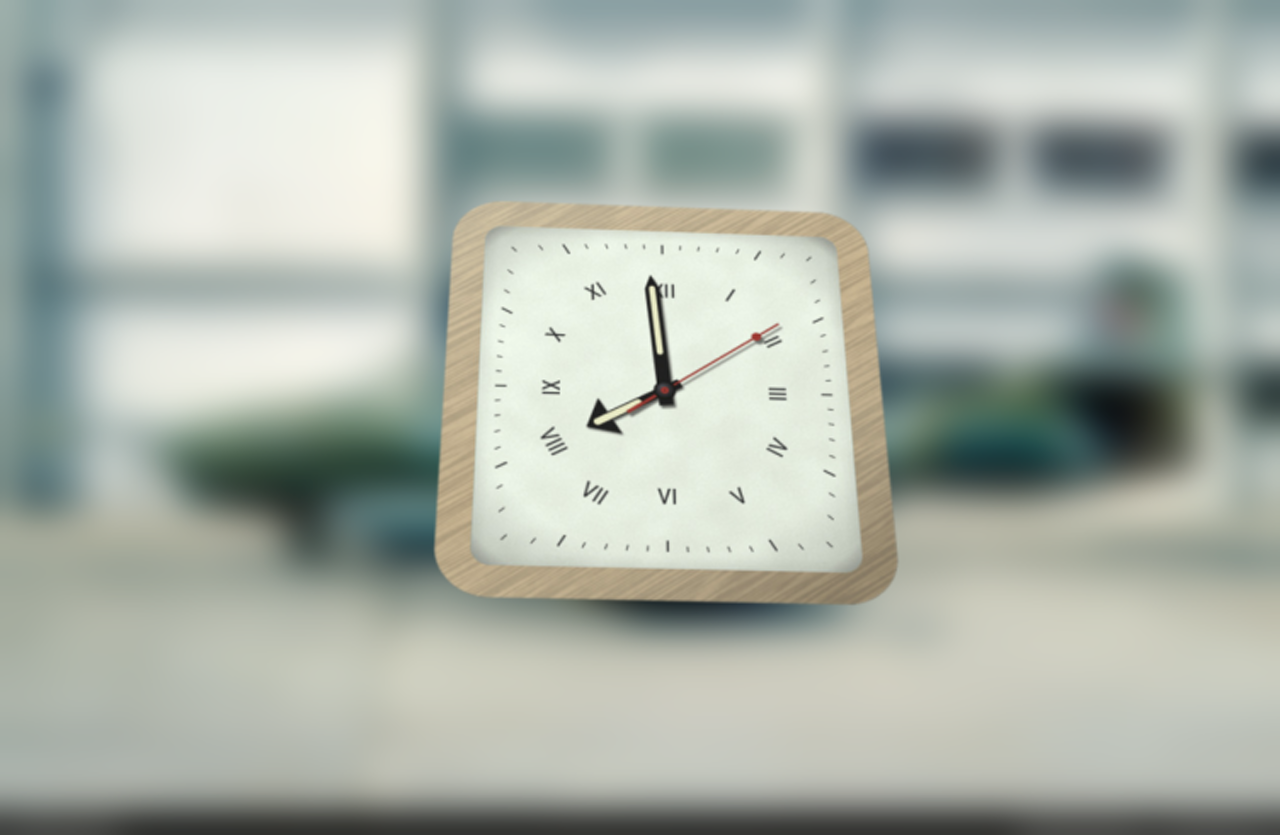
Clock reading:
{"hour": 7, "minute": 59, "second": 9}
